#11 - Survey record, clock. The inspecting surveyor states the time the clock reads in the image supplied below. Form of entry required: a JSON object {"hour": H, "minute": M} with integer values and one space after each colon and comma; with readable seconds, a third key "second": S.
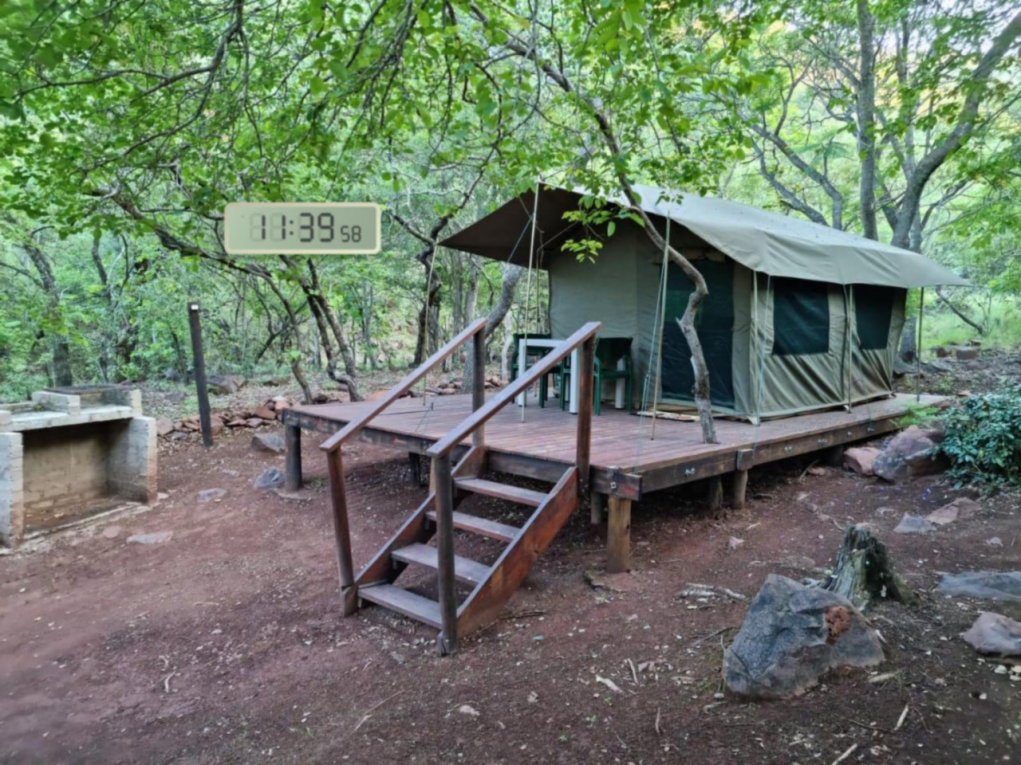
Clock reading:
{"hour": 11, "minute": 39, "second": 58}
